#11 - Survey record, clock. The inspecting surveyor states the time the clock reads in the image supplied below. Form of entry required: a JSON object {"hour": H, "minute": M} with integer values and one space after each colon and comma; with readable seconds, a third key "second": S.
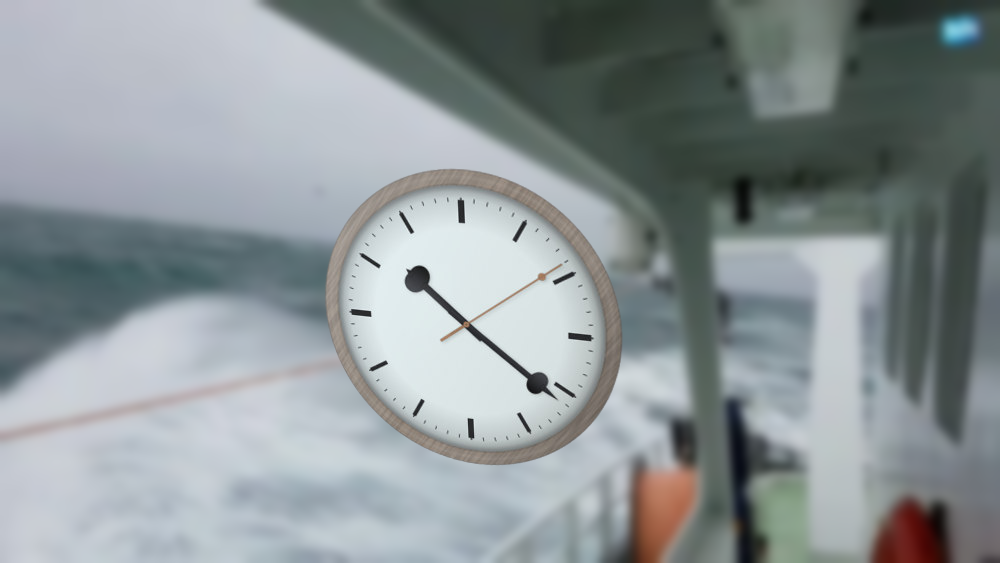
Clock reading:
{"hour": 10, "minute": 21, "second": 9}
